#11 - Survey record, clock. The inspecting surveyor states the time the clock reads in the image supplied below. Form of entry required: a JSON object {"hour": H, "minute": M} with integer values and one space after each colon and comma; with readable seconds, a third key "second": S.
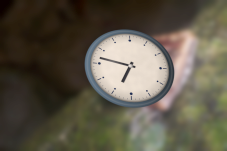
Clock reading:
{"hour": 6, "minute": 47}
